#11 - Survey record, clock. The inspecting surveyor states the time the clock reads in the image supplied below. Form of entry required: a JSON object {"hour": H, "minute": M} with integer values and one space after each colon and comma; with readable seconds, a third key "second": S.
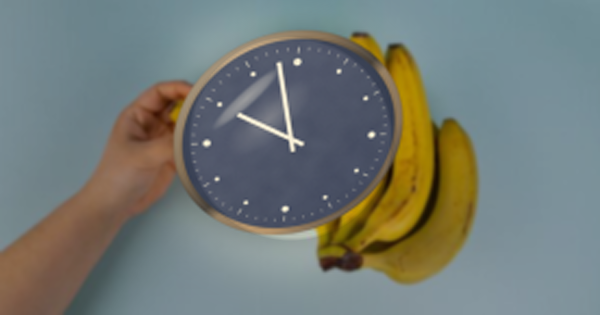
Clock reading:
{"hour": 9, "minute": 58}
